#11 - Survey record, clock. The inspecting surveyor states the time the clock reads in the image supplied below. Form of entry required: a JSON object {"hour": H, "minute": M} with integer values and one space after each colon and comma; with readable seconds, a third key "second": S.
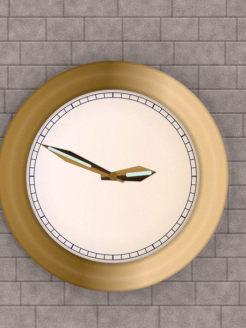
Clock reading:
{"hour": 2, "minute": 49}
